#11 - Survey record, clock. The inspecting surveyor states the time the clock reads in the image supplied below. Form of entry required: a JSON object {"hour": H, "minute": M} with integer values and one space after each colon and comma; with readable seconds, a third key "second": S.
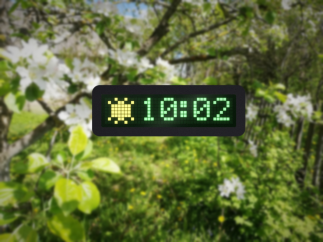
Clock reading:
{"hour": 10, "minute": 2}
